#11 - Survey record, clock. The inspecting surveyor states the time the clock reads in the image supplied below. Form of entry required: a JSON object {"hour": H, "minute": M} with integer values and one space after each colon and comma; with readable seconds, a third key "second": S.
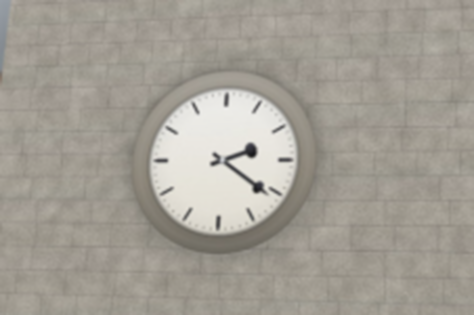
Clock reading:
{"hour": 2, "minute": 21}
